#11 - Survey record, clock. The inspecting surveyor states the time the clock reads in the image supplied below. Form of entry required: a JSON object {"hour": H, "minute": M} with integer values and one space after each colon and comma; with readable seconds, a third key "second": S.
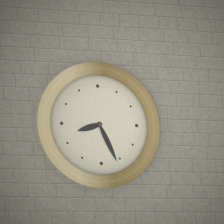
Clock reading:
{"hour": 8, "minute": 26}
